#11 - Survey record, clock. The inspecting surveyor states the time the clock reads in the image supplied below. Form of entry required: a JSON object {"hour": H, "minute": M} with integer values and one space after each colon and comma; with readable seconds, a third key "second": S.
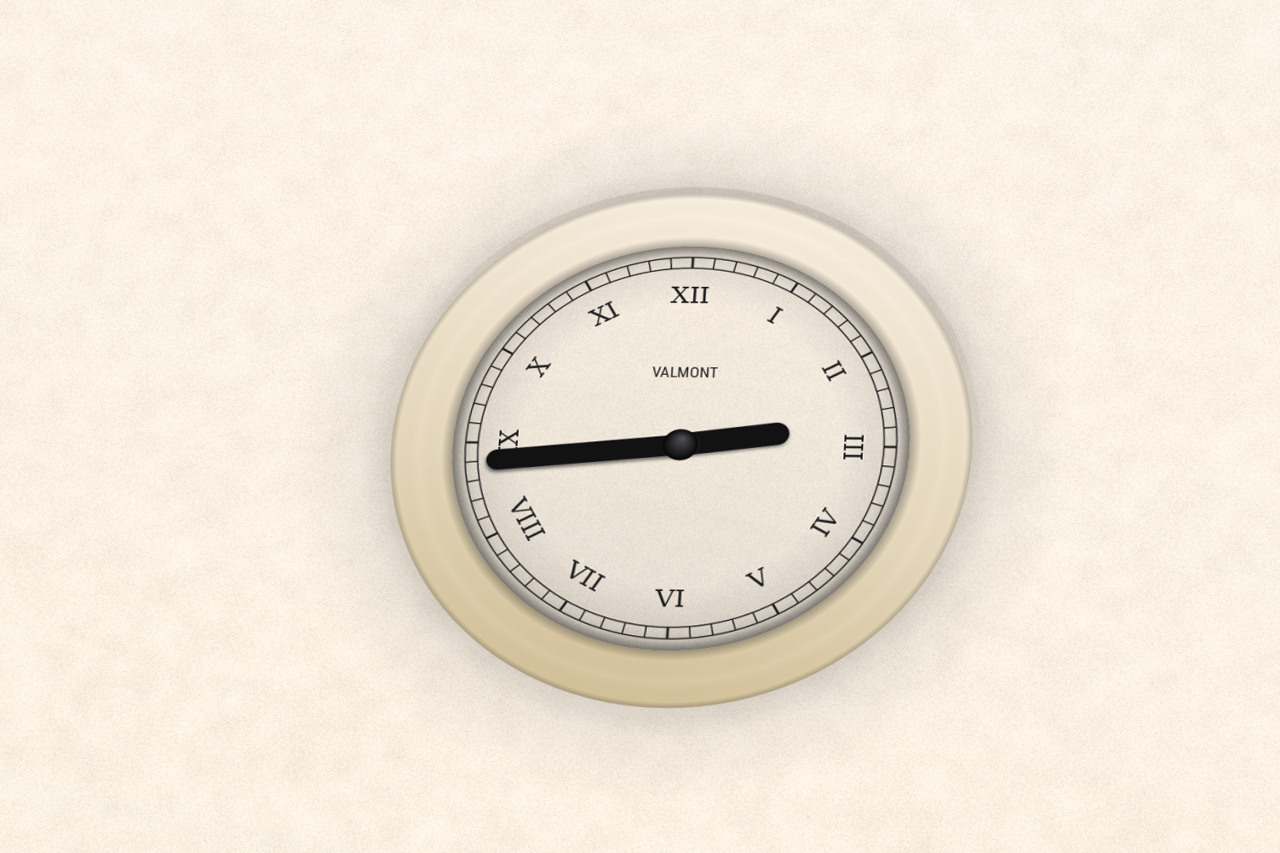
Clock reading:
{"hour": 2, "minute": 44}
